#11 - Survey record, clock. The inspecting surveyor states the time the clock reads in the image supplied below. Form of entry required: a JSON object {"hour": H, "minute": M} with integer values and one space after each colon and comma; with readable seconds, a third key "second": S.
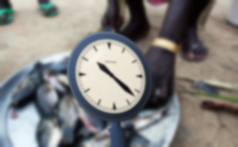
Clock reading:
{"hour": 10, "minute": 22}
